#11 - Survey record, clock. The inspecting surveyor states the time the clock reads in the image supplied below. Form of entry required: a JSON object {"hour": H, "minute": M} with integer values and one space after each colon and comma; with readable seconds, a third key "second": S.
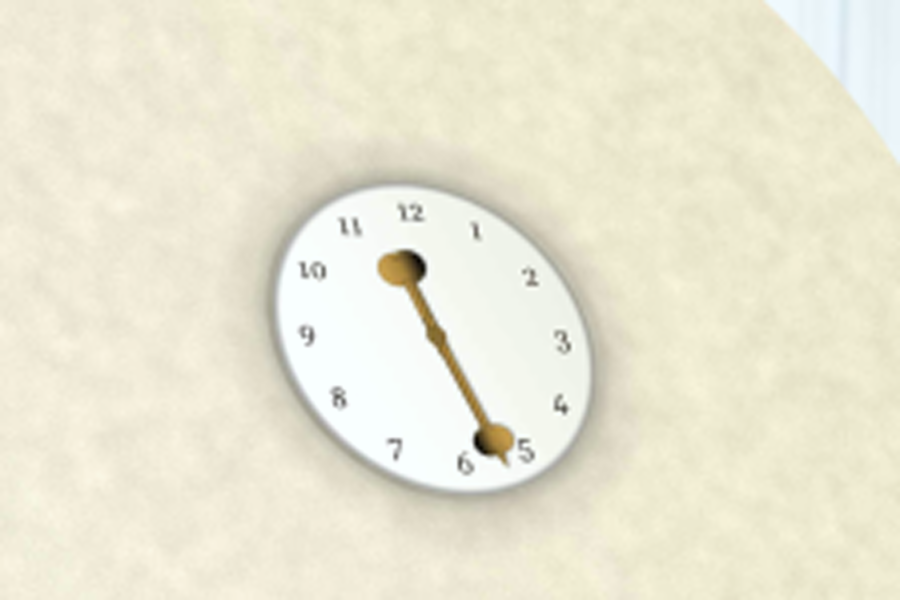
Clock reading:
{"hour": 11, "minute": 27}
